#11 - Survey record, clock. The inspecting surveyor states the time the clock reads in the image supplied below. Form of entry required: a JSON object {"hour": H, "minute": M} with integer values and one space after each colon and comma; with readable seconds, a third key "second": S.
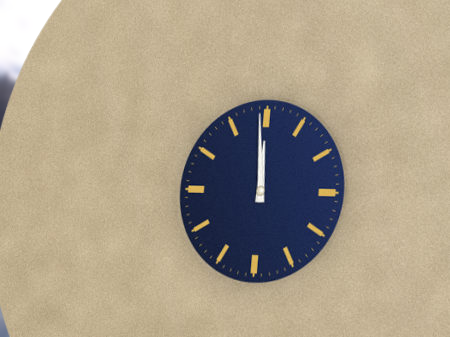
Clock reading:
{"hour": 11, "minute": 59}
